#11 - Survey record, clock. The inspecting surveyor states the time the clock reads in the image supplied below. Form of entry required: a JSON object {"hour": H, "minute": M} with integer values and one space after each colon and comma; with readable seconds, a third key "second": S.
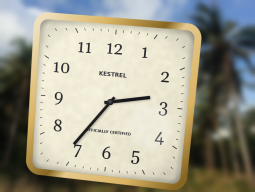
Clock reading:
{"hour": 2, "minute": 36}
